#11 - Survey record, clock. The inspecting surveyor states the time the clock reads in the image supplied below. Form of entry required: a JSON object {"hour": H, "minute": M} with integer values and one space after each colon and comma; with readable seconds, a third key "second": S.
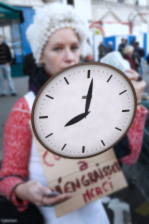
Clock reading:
{"hour": 8, "minute": 1}
